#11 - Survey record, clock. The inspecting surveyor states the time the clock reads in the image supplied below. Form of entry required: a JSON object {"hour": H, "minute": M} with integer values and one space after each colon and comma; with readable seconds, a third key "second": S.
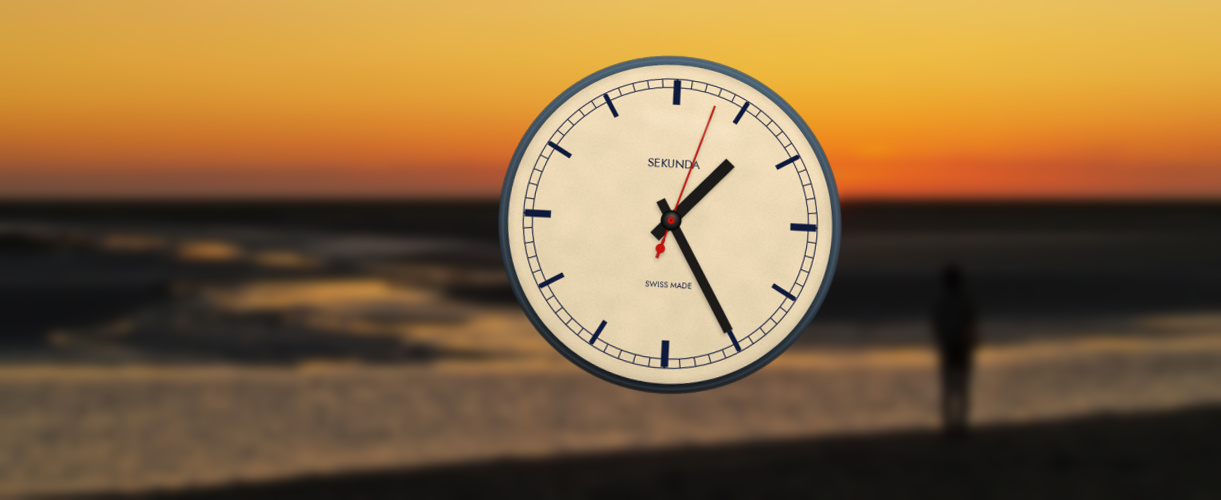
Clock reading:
{"hour": 1, "minute": 25, "second": 3}
